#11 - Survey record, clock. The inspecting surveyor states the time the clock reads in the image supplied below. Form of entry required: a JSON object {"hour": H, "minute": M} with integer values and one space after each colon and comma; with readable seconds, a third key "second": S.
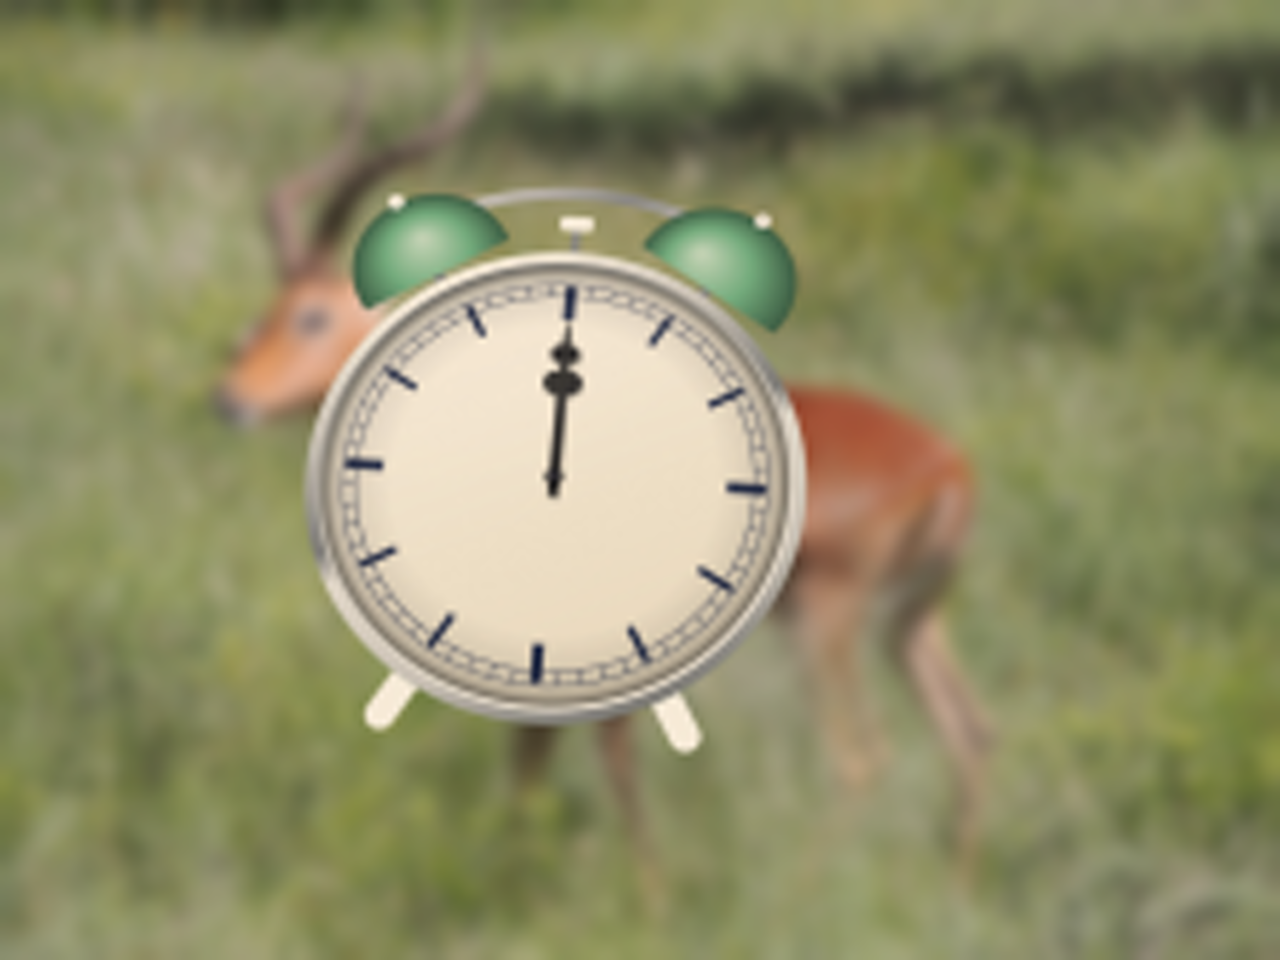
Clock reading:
{"hour": 12, "minute": 0}
